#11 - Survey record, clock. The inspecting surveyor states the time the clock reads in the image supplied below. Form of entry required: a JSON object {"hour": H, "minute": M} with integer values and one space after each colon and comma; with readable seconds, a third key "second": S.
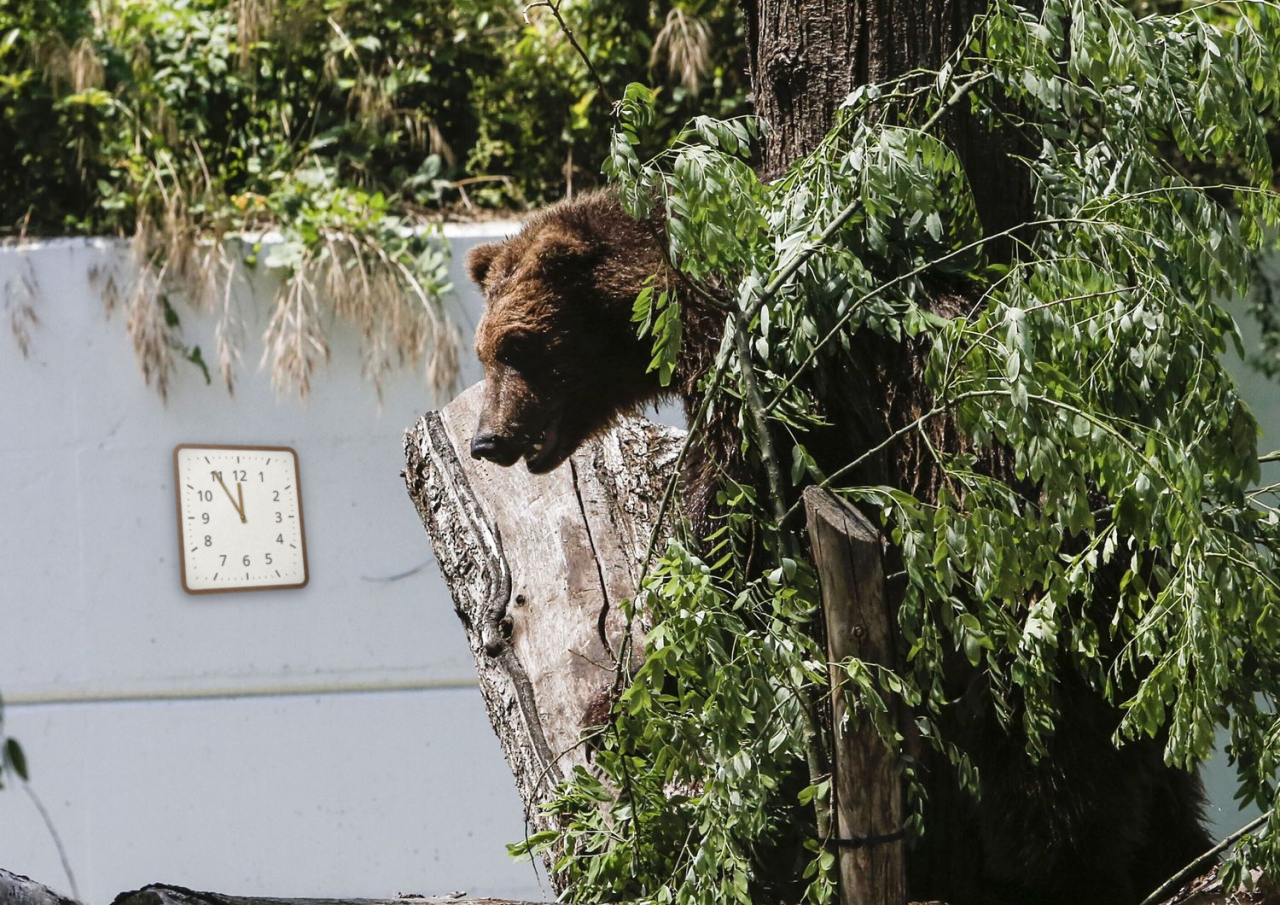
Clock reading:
{"hour": 11, "minute": 55}
